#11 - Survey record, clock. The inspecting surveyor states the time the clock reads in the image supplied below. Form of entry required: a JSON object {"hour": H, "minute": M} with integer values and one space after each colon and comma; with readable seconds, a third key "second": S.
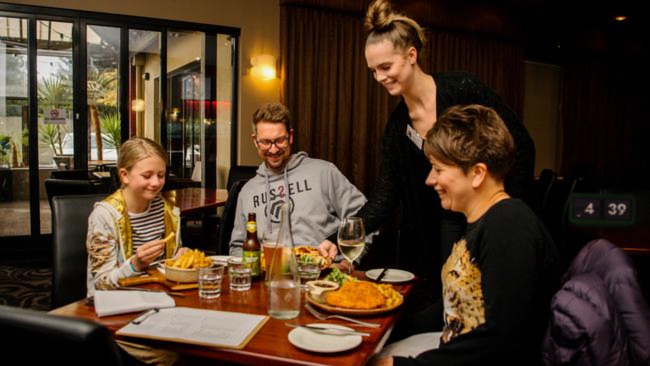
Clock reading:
{"hour": 4, "minute": 39}
